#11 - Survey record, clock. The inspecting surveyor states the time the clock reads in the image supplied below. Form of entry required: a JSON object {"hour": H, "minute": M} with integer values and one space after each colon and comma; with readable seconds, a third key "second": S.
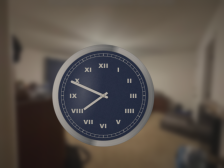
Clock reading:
{"hour": 7, "minute": 49}
